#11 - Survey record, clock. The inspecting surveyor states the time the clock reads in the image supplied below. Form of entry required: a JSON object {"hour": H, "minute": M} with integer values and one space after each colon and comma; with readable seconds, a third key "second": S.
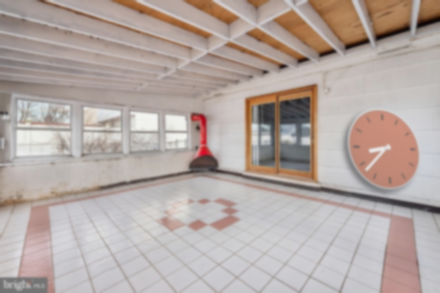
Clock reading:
{"hour": 8, "minute": 38}
